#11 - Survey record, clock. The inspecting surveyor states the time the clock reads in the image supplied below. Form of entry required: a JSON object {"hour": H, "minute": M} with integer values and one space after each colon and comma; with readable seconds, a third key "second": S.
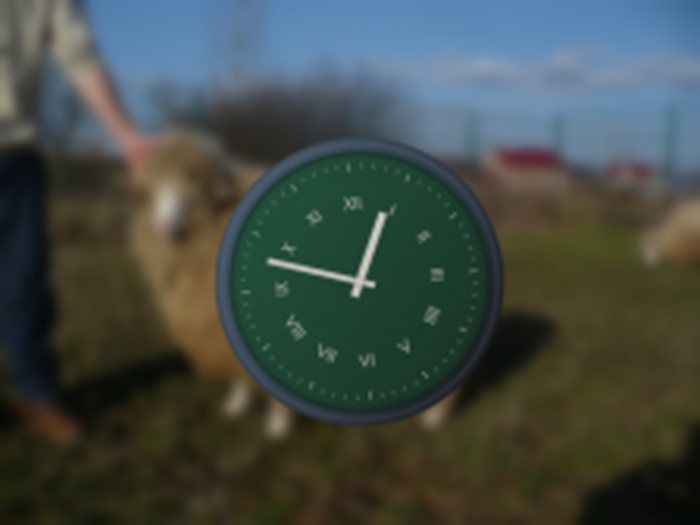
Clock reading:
{"hour": 12, "minute": 48}
